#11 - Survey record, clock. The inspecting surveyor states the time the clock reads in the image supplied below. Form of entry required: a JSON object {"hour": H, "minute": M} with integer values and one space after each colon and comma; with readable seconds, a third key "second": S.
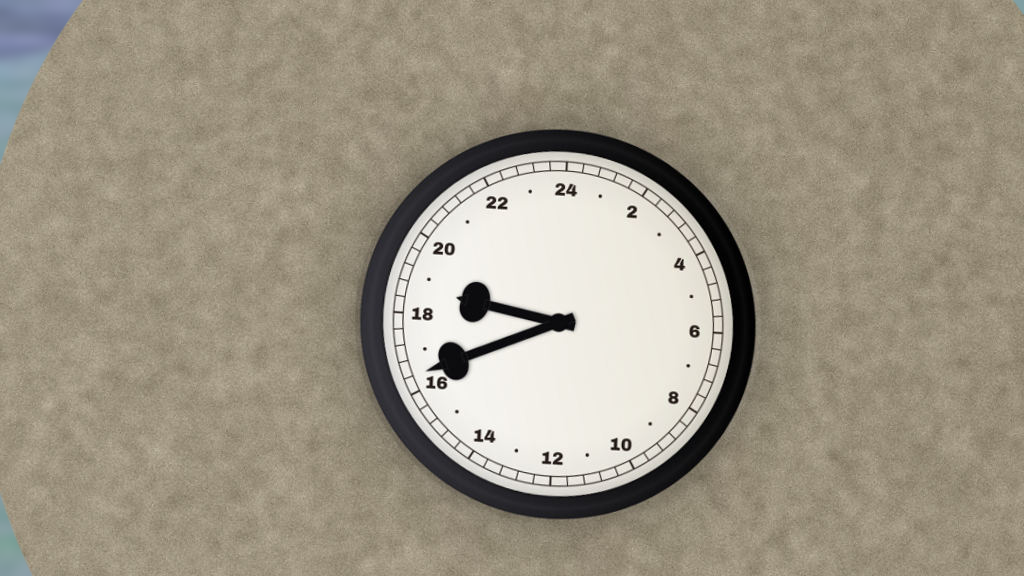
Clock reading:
{"hour": 18, "minute": 41}
